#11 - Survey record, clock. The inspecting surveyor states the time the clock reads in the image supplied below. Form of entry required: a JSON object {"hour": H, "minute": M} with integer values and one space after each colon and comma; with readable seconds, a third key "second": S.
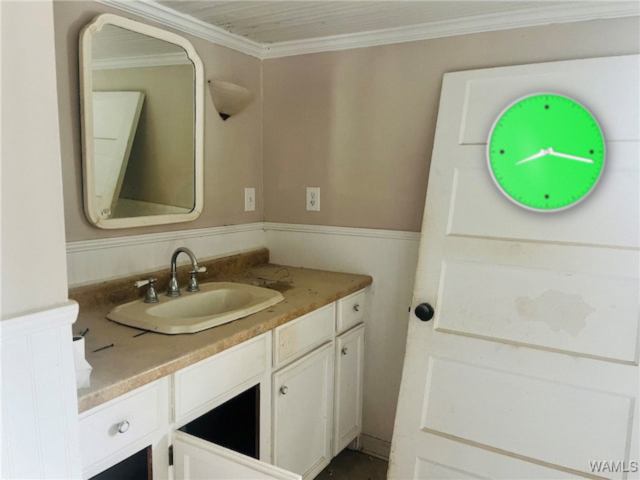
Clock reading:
{"hour": 8, "minute": 17}
